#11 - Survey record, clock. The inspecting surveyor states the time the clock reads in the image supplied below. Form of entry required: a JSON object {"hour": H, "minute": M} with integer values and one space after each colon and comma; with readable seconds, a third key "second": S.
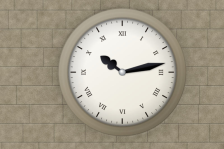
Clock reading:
{"hour": 10, "minute": 13}
